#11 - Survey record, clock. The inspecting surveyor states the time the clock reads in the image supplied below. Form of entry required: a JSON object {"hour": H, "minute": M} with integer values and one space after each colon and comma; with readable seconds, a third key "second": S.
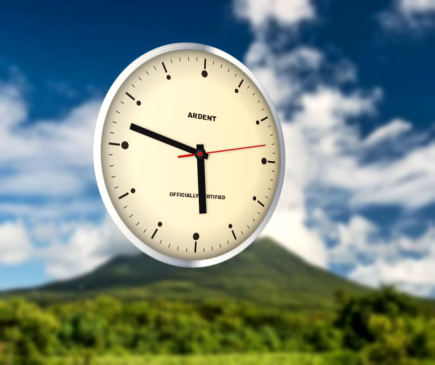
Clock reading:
{"hour": 5, "minute": 47, "second": 13}
